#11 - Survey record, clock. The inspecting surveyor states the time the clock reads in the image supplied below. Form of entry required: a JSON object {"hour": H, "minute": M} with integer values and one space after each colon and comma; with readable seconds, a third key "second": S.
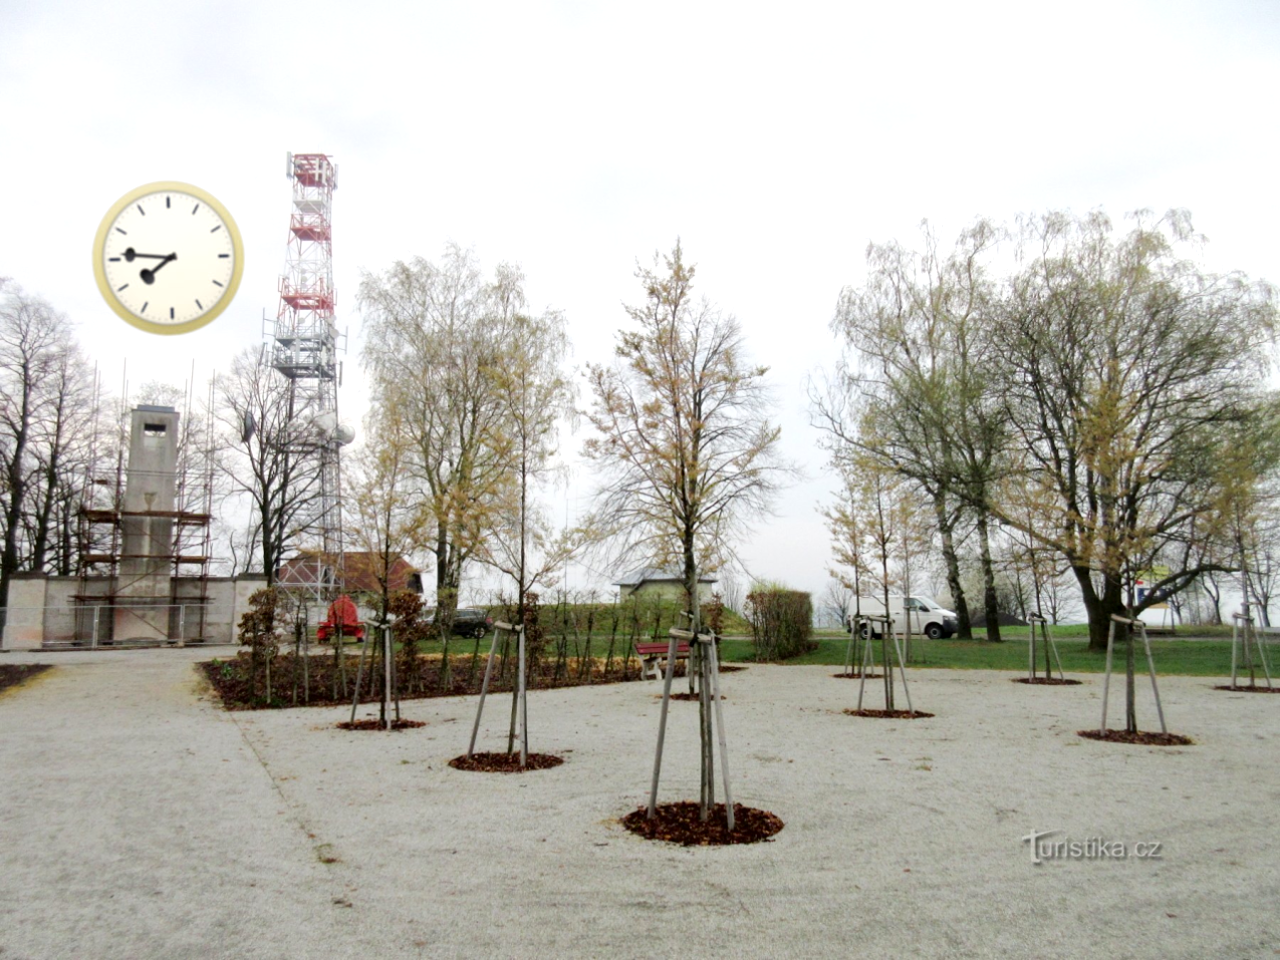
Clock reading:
{"hour": 7, "minute": 46}
